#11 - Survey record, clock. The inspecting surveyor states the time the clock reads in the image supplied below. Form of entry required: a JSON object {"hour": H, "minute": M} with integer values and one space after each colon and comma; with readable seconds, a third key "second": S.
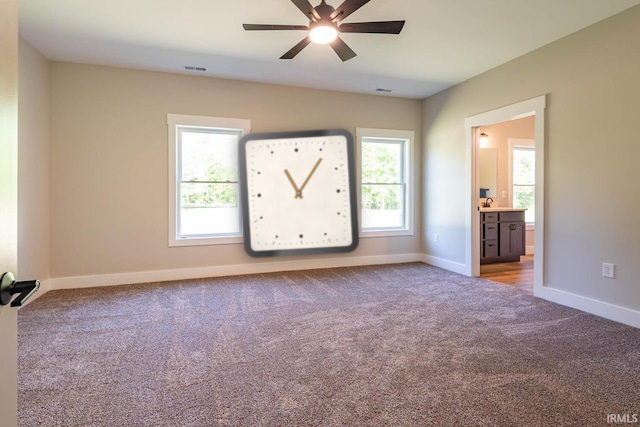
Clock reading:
{"hour": 11, "minute": 6}
